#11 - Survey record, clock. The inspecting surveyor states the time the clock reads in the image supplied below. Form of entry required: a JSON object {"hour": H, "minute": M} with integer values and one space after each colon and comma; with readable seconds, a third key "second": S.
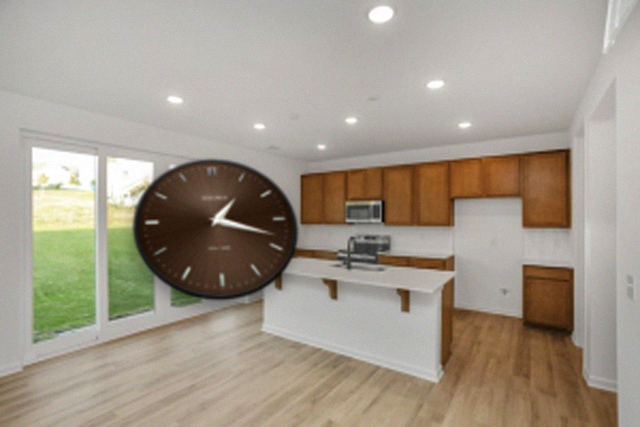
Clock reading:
{"hour": 1, "minute": 18}
